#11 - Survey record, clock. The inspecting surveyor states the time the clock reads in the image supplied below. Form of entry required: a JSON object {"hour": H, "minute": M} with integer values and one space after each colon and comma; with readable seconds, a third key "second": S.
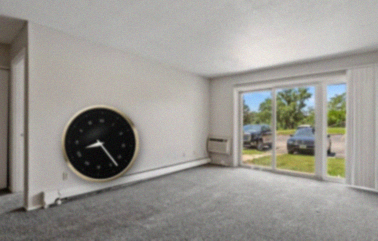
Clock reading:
{"hour": 8, "minute": 23}
